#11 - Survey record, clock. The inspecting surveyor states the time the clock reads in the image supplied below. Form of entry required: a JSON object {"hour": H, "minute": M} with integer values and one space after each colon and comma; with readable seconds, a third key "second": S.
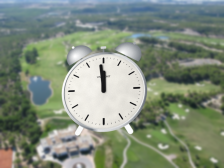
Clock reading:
{"hour": 11, "minute": 59}
